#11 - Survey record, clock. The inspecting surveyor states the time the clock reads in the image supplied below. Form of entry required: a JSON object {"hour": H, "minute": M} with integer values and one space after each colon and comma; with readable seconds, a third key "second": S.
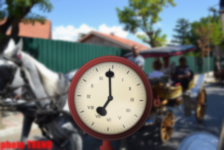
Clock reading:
{"hour": 6, "minute": 59}
